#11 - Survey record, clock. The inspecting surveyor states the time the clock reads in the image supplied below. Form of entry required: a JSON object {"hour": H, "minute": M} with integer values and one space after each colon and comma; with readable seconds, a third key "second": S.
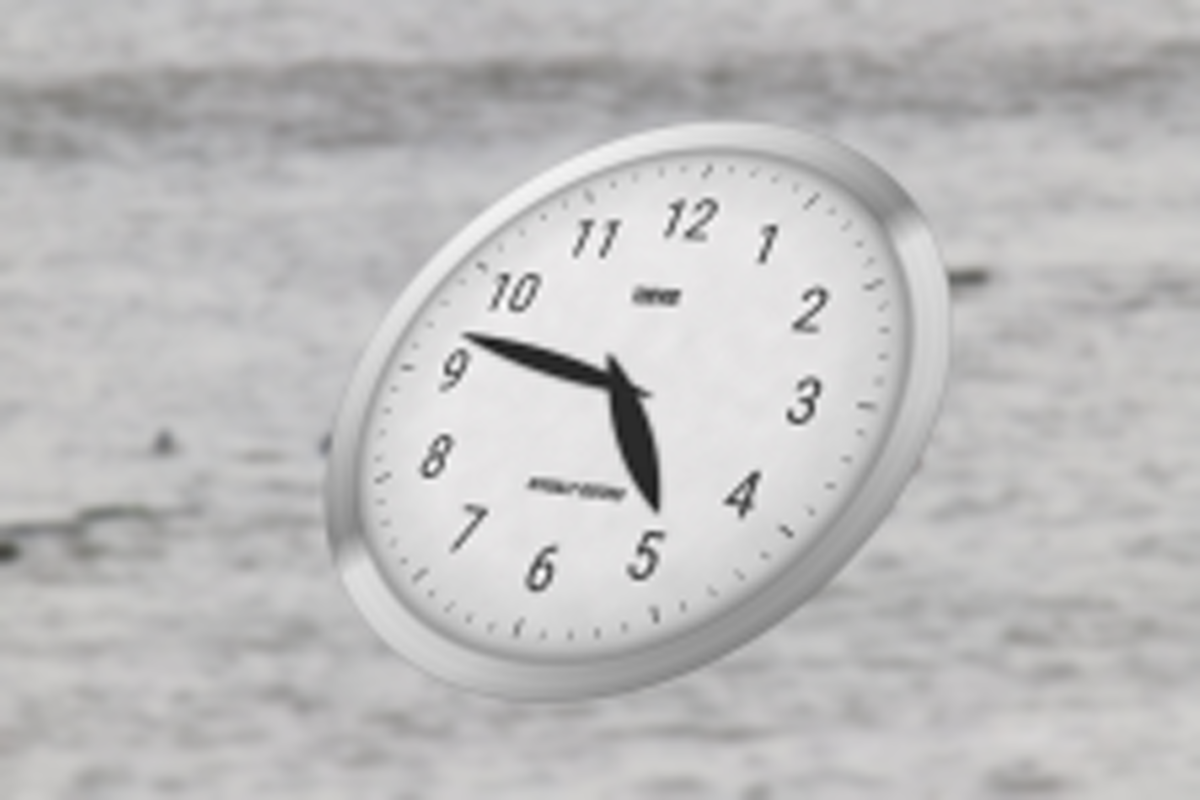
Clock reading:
{"hour": 4, "minute": 47}
